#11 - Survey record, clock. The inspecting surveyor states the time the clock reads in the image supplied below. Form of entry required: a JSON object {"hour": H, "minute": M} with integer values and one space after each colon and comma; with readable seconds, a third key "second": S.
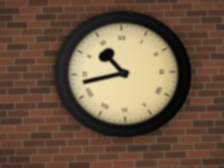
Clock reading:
{"hour": 10, "minute": 43}
